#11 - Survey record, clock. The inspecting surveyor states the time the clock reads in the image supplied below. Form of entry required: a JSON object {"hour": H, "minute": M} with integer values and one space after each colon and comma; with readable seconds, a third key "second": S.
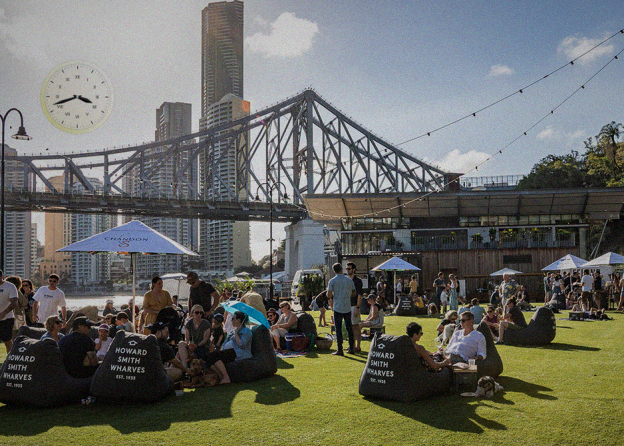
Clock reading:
{"hour": 3, "minute": 42}
